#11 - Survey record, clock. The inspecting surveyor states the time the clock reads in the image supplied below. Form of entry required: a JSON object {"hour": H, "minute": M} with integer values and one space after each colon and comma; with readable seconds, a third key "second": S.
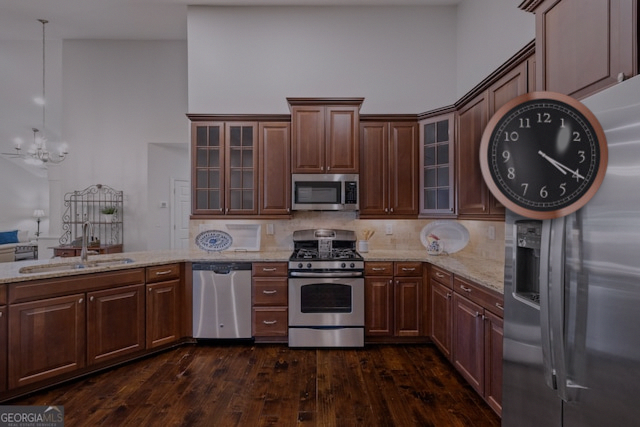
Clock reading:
{"hour": 4, "minute": 20}
